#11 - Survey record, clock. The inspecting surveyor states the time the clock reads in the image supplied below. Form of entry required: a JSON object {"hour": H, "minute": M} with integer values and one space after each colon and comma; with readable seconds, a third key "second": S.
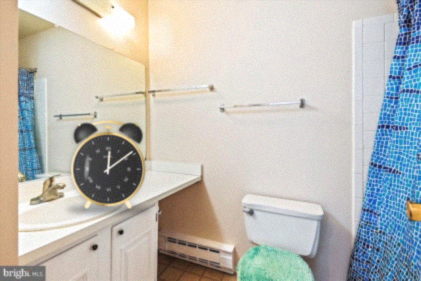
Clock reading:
{"hour": 12, "minute": 9}
